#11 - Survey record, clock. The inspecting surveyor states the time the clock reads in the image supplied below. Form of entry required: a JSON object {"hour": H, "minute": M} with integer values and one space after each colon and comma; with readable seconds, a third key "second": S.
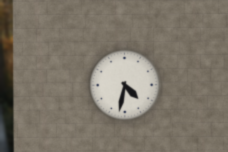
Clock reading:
{"hour": 4, "minute": 32}
